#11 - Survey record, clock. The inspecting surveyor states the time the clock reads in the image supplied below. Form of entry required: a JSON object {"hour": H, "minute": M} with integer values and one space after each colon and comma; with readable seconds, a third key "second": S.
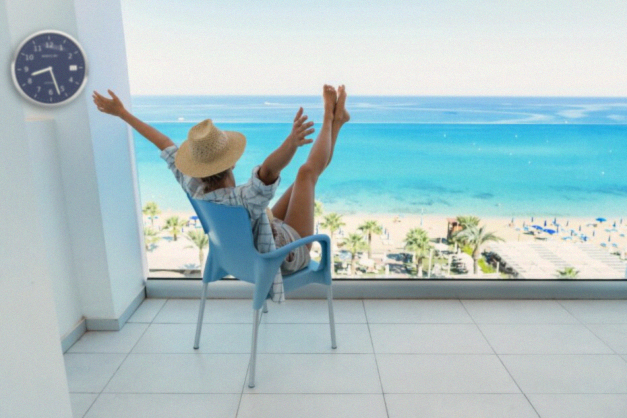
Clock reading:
{"hour": 8, "minute": 27}
